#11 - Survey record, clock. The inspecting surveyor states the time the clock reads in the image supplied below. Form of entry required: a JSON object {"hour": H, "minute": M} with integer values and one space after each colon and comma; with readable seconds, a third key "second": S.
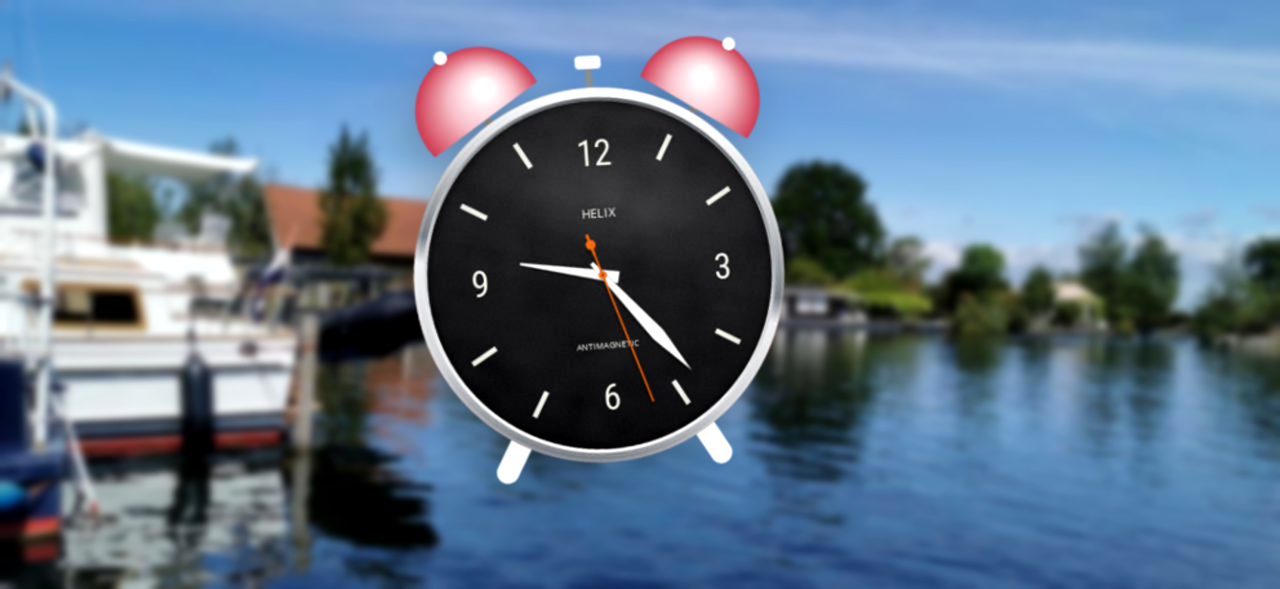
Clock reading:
{"hour": 9, "minute": 23, "second": 27}
